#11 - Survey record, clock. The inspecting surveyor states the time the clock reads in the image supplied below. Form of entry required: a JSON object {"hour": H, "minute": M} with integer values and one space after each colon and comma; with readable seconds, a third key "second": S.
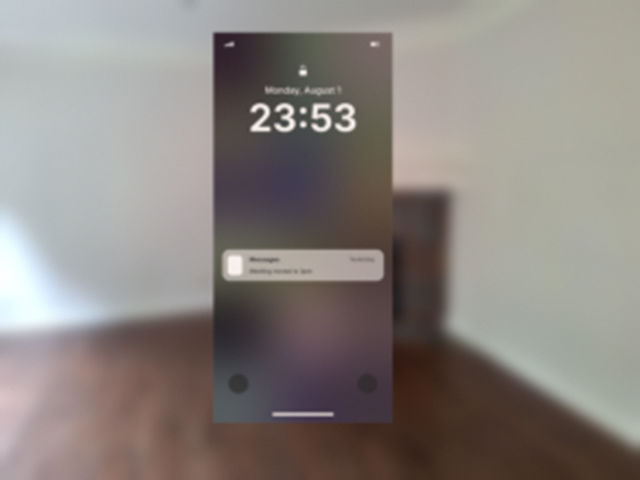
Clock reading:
{"hour": 23, "minute": 53}
